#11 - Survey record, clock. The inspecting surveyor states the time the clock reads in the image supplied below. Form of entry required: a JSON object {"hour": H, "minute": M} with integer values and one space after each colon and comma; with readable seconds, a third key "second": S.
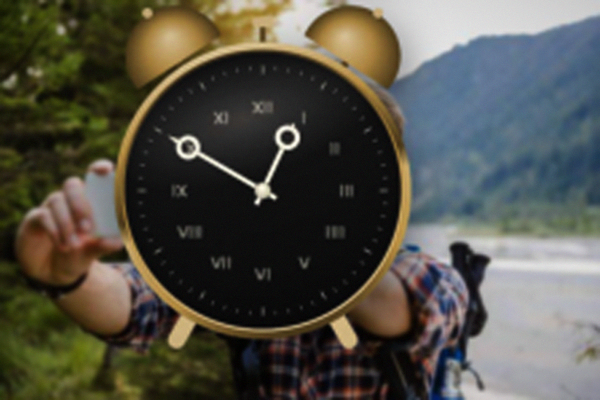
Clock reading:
{"hour": 12, "minute": 50}
